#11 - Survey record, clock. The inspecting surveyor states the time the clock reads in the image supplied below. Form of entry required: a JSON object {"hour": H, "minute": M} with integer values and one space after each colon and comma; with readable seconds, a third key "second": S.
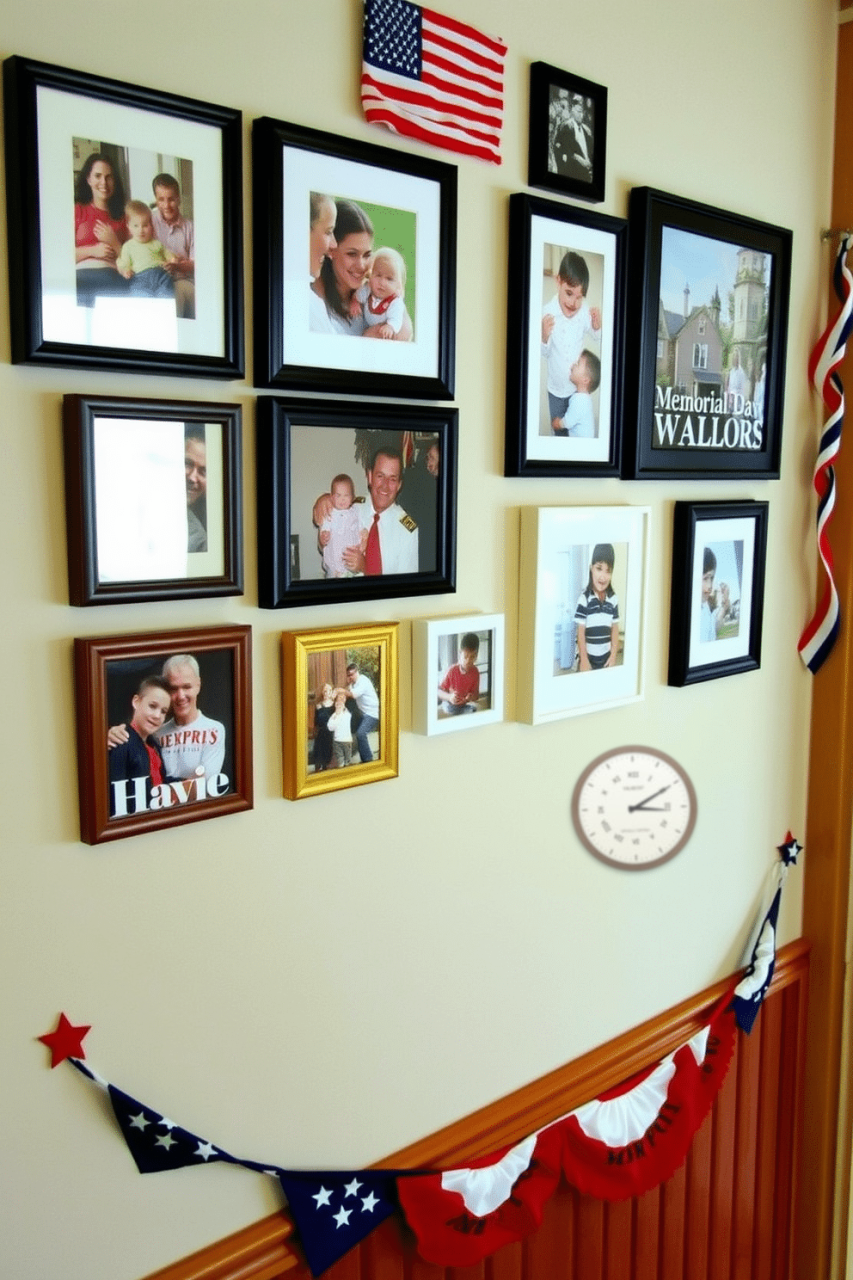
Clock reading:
{"hour": 3, "minute": 10}
